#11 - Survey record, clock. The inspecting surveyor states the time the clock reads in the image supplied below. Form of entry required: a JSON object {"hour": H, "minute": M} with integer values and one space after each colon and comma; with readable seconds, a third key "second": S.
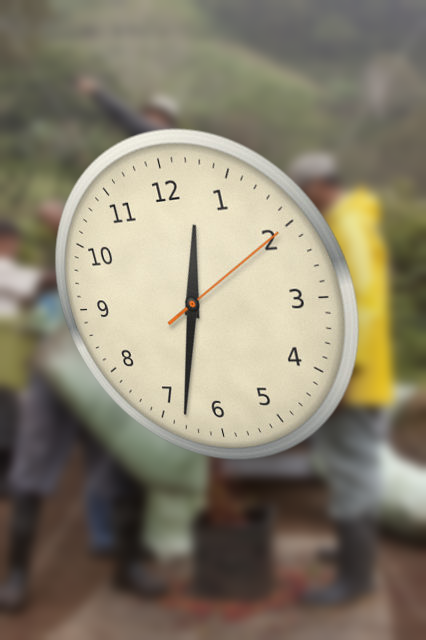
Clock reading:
{"hour": 12, "minute": 33, "second": 10}
